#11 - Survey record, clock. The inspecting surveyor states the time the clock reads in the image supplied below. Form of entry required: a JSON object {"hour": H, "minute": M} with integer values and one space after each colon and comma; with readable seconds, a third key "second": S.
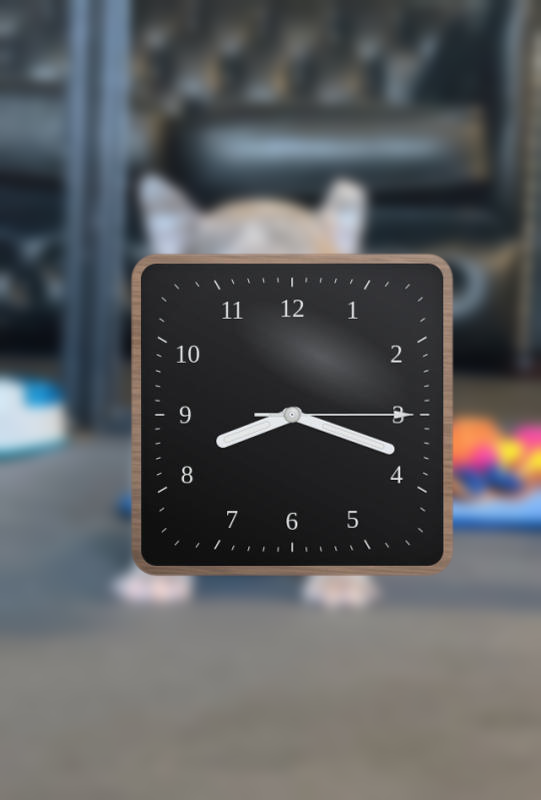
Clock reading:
{"hour": 8, "minute": 18, "second": 15}
